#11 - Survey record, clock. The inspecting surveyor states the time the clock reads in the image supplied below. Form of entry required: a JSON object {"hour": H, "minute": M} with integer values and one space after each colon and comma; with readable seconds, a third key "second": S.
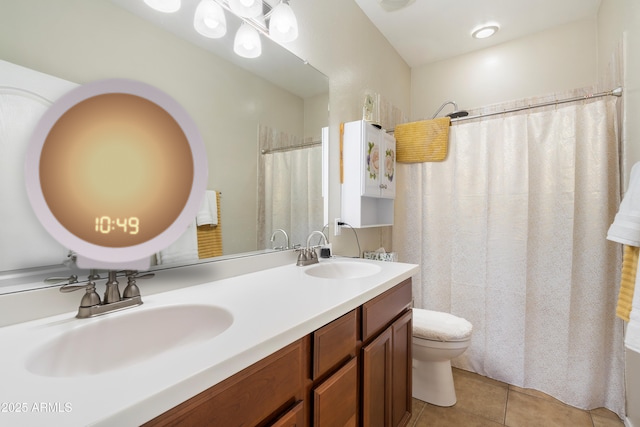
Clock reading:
{"hour": 10, "minute": 49}
